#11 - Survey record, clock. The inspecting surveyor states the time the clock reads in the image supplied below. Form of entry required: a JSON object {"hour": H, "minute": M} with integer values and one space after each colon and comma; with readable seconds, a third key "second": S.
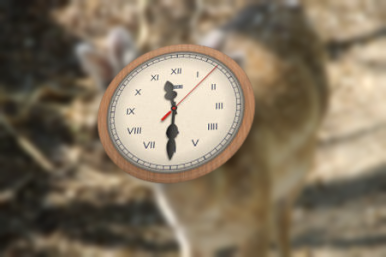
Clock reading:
{"hour": 11, "minute": 30, "second": 7}
